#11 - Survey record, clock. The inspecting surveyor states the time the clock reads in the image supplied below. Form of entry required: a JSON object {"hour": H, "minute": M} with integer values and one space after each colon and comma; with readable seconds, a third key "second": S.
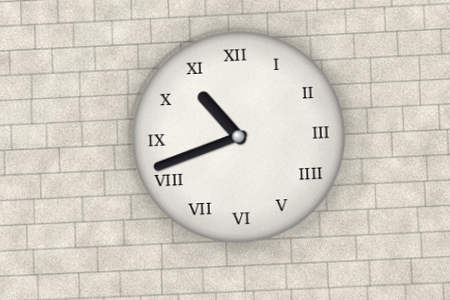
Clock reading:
{"hour": 10, "minute": 42}
